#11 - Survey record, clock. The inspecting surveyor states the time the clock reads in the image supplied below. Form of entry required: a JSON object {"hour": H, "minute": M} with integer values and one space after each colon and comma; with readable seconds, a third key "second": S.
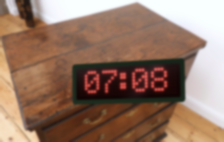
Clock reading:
{"hour": 7, "minute": 8}
